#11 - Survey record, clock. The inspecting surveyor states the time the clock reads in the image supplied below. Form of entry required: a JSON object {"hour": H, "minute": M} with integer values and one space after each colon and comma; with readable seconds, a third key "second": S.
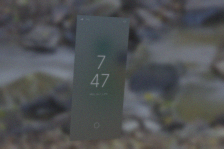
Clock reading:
{"hour": 7, "minute": 47}
